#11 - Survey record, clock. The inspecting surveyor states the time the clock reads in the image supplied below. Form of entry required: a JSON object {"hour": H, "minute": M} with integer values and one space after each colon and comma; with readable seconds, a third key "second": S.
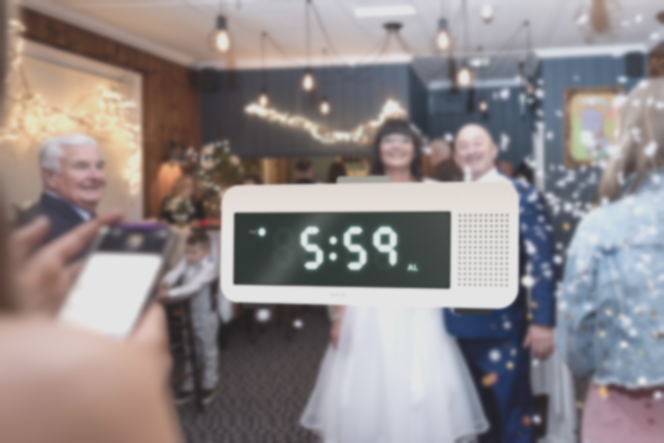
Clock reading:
{"hour": 5, "minute": 59}
